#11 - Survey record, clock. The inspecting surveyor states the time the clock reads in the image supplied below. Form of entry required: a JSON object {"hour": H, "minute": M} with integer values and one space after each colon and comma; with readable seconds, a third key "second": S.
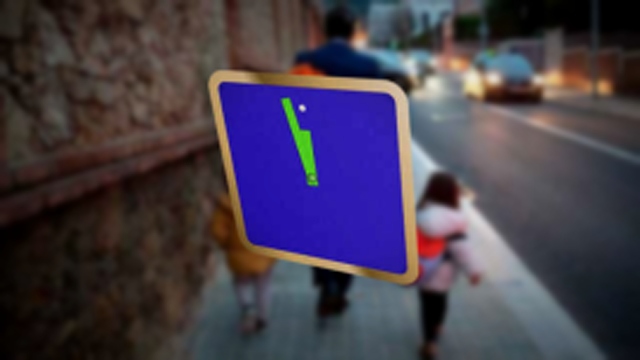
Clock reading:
{"hour": 11, "minute": 58}
